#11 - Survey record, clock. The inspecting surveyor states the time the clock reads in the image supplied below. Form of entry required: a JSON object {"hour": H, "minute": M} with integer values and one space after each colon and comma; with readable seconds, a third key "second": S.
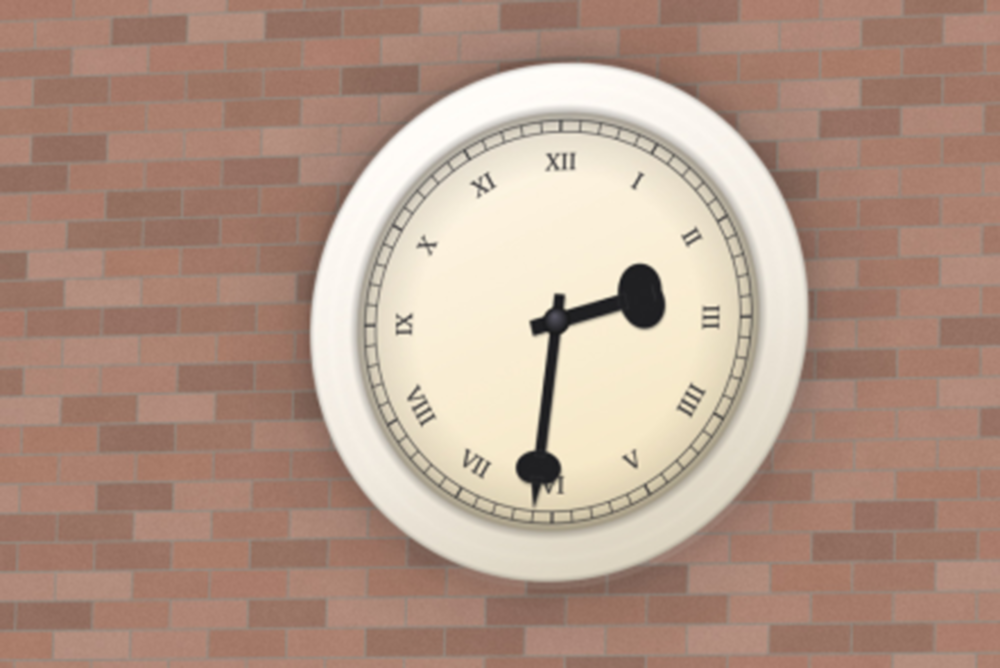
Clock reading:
{"hour": 2, "minute": 31}
